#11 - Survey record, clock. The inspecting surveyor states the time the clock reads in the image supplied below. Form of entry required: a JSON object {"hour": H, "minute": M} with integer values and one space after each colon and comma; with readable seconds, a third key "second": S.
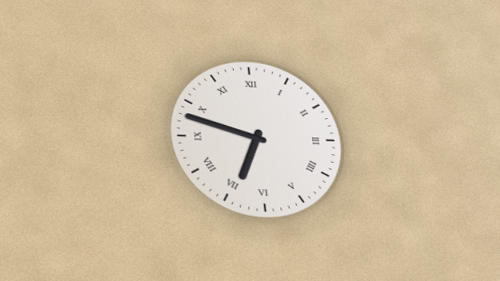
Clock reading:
{"hour": 6, "minute": 48}
